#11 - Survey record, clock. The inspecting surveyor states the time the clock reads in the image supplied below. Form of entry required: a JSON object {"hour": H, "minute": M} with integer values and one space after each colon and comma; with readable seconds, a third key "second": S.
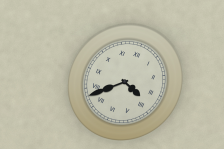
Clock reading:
{"hour": 3, "minute": 38}
